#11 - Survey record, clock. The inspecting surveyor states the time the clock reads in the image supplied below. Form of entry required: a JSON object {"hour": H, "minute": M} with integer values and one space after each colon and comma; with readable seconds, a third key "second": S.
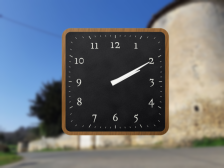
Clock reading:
{"hour": 2, "minute": 10}
